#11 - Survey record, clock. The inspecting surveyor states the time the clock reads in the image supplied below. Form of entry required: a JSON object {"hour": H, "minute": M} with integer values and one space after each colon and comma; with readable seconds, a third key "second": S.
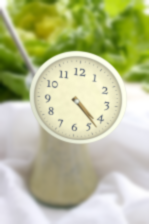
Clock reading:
{"hour": 4, "minute": 23}
